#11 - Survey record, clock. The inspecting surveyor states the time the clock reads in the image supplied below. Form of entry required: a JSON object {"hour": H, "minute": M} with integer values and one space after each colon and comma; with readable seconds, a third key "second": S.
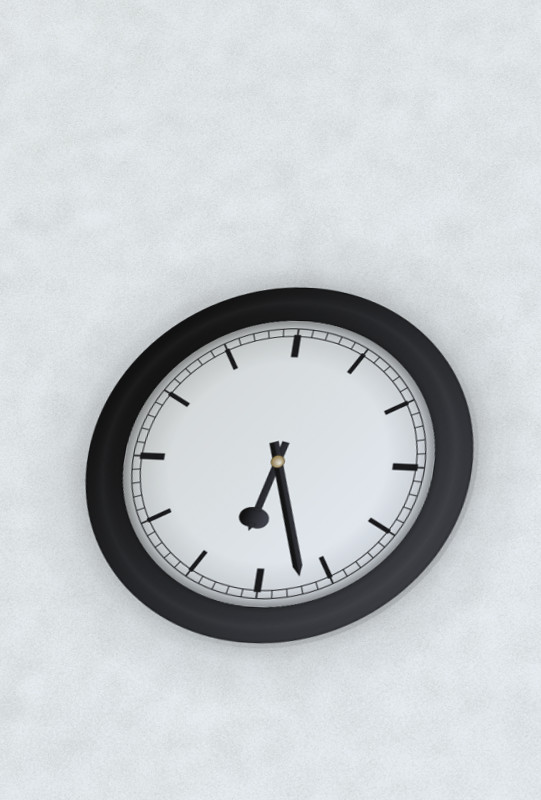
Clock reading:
{"hour": 6, "minute": 27}
